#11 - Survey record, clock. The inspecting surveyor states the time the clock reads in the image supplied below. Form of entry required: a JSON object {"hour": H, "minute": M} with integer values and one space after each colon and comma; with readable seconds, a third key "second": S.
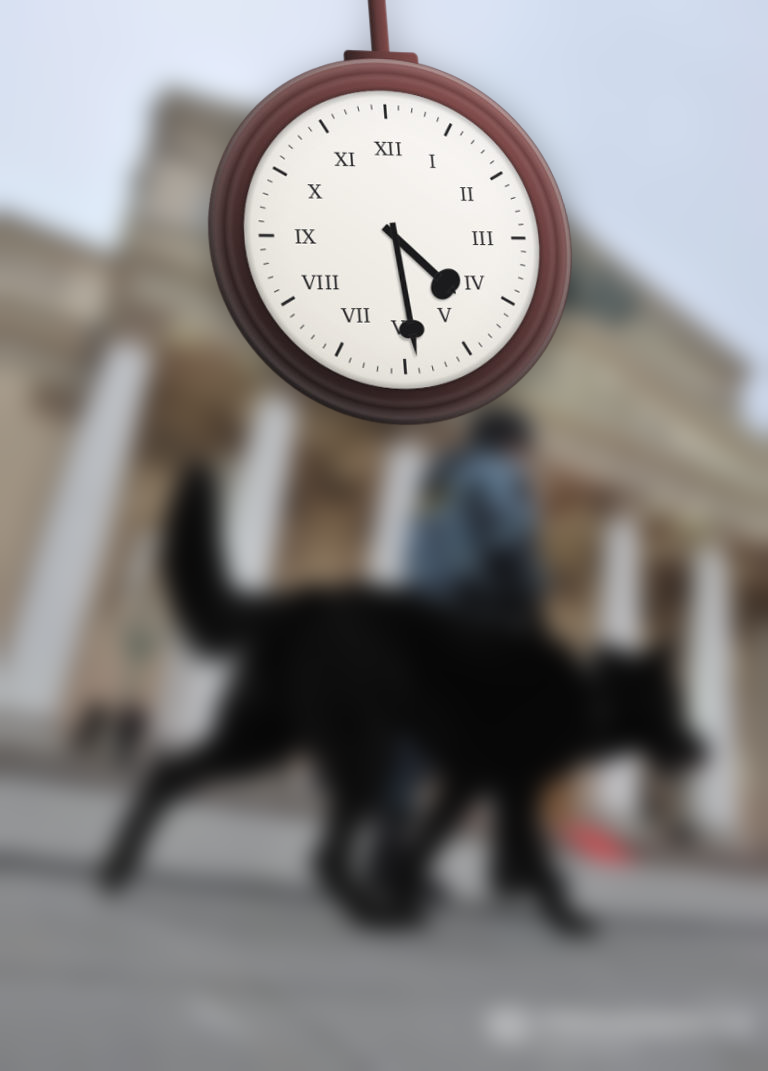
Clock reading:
{"hour": 4, "minute": 29}
